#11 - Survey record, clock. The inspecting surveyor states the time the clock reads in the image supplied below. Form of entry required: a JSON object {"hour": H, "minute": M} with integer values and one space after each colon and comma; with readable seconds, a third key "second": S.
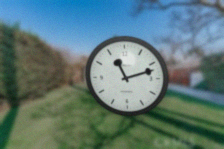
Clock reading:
{"hour": 11, "minute": 12}
